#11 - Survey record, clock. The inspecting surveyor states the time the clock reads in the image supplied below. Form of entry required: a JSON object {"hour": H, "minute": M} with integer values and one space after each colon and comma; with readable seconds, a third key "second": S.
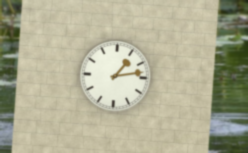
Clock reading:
{"hour": 1, "minute": 13}
